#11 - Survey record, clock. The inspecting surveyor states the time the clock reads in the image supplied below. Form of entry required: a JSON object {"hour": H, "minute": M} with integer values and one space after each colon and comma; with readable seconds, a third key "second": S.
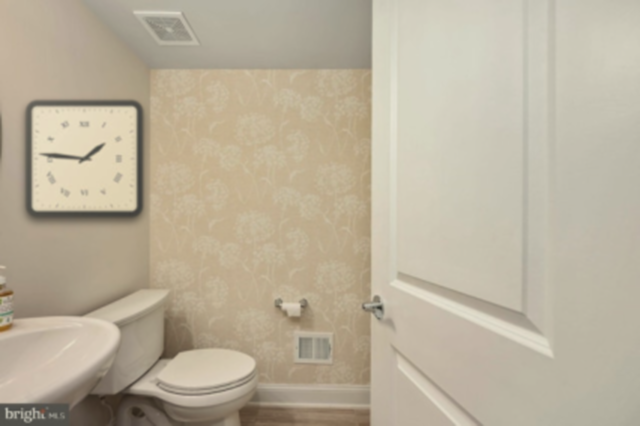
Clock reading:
{"hour": 1, "minute": 46}
